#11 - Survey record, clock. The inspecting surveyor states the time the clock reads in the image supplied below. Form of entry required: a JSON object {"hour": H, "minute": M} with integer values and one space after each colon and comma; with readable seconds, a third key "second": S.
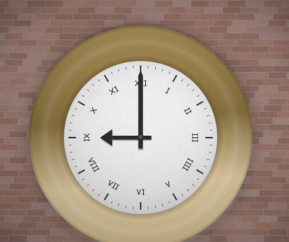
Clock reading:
{"hour": 9, "minute": 0}
